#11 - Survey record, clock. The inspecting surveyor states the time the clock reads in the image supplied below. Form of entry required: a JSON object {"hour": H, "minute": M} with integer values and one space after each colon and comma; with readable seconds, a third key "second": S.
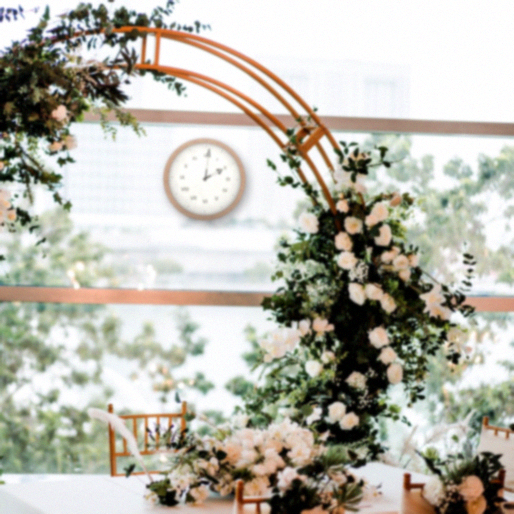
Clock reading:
{"hour": 2, "minute": 1}
